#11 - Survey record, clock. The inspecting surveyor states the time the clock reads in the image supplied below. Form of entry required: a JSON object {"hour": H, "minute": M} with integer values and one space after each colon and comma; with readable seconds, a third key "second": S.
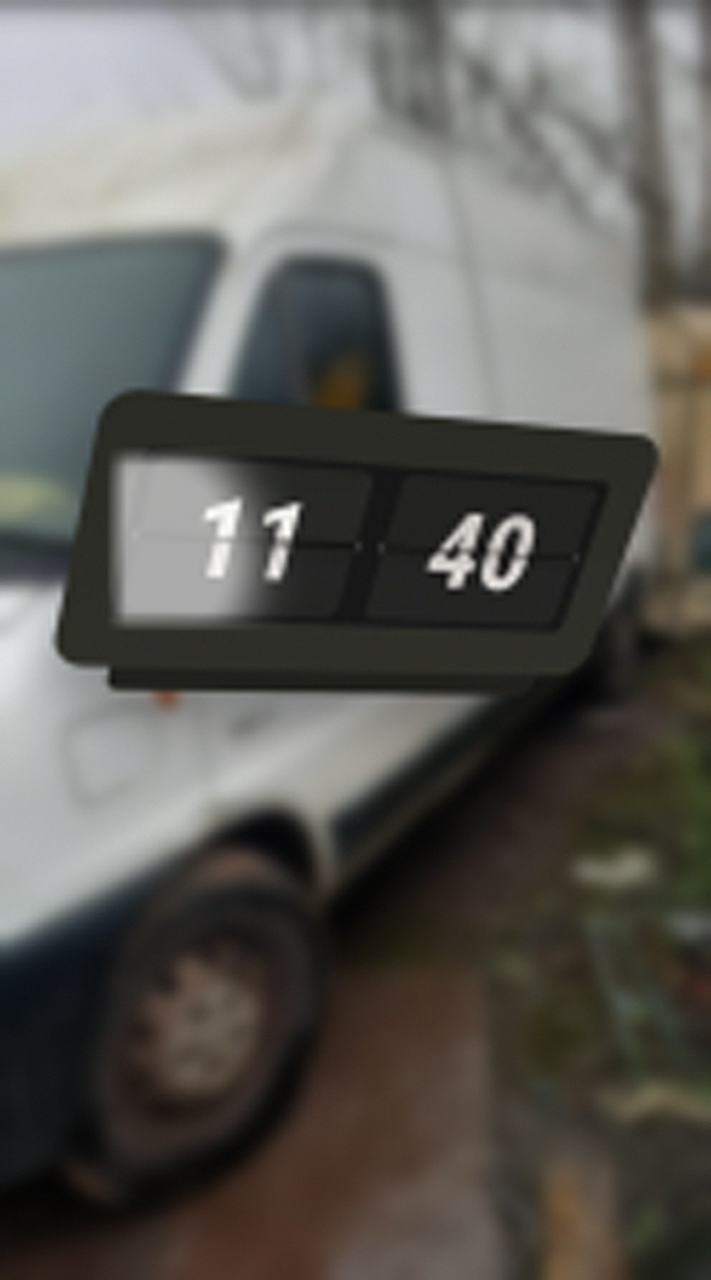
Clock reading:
{"hour": 11, "minute": 40}
